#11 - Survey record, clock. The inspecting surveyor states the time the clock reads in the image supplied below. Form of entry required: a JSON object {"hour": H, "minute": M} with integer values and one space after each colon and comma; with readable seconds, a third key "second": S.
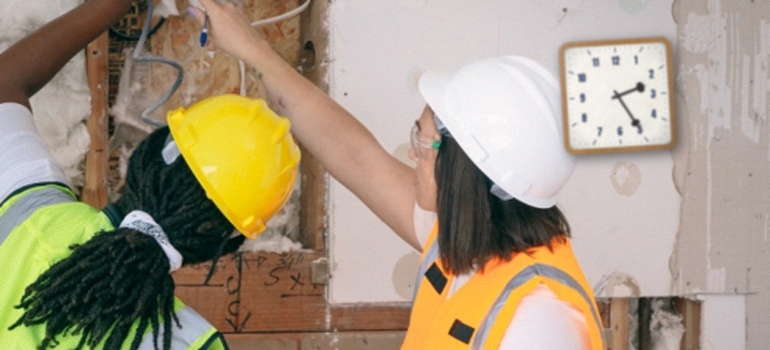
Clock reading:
{"hour": 2, "minute": 25}
